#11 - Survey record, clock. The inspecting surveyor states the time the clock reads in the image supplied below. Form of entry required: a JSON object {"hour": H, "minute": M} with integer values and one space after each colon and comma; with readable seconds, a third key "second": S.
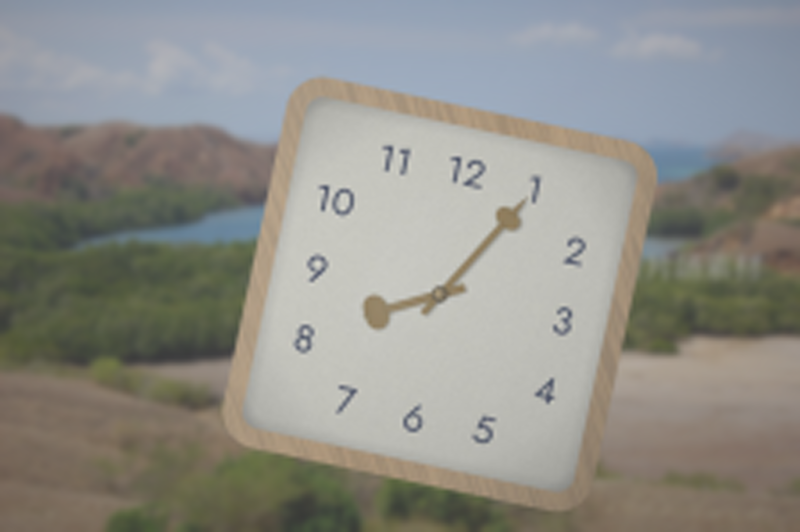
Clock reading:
{"hour": 8, "minute": 5}
